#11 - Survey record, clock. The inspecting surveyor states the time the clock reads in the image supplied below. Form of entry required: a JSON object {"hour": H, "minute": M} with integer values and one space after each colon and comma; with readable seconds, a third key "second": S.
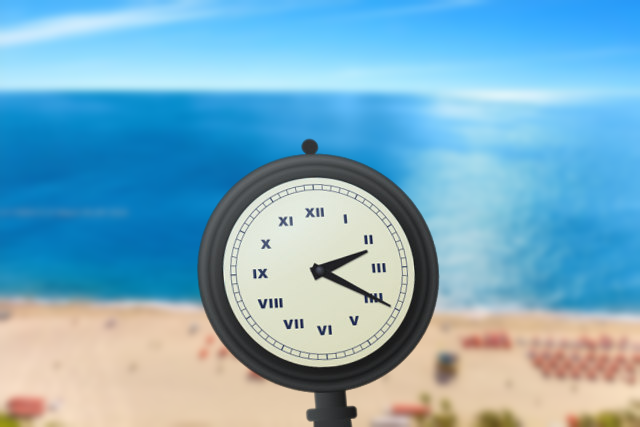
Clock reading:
{"hour": 2, "minute": 20}
